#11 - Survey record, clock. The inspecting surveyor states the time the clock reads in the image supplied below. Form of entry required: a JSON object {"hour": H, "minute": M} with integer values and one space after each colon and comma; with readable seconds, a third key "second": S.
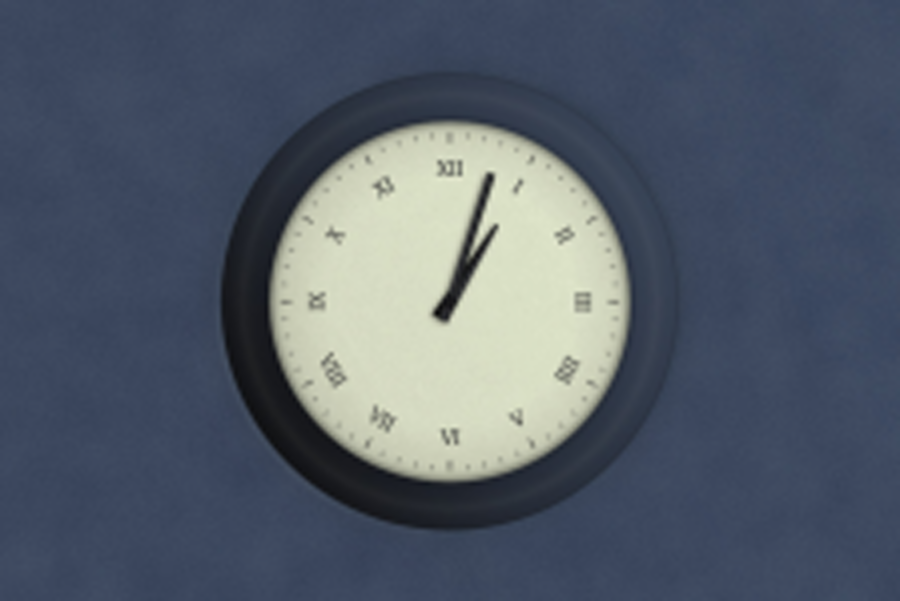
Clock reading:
{"hour": 1, "minute": 3}
